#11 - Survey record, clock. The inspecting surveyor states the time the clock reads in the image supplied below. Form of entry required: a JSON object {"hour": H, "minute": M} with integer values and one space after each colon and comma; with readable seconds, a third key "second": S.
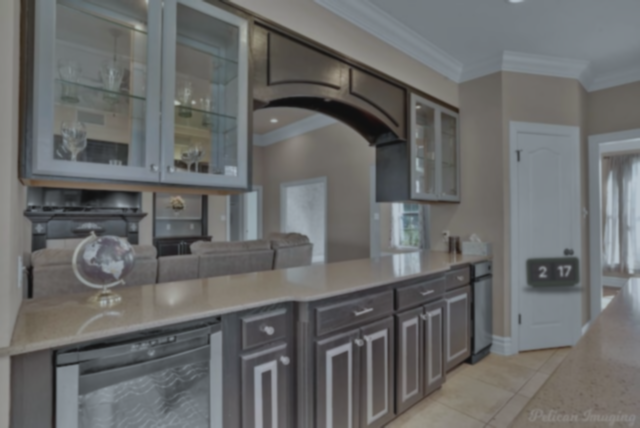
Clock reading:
{"hour": 2, "minute": 17}
